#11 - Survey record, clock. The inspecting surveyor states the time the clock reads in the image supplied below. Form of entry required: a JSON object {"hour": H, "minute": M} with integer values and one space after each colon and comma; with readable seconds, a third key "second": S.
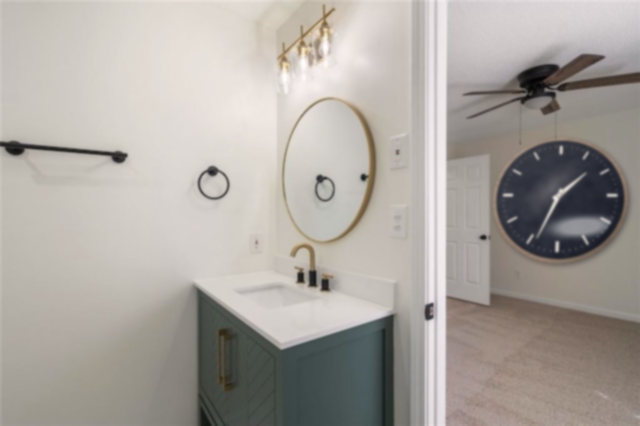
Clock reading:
{"hour": 1, "minute": 34}
